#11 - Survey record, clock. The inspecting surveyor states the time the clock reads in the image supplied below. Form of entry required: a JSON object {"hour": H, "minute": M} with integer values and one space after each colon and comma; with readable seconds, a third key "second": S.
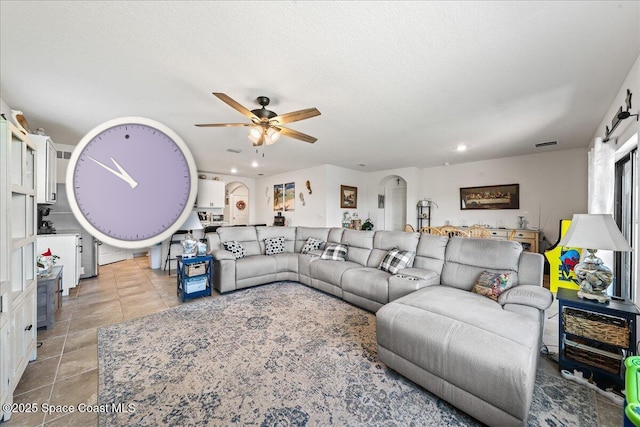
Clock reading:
{"hour": 10, "minute": 51}
